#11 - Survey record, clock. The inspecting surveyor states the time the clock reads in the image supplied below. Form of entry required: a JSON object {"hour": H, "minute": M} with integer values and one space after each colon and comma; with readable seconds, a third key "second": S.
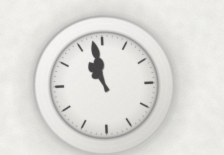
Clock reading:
{"hour": 10, "minute": 58}
